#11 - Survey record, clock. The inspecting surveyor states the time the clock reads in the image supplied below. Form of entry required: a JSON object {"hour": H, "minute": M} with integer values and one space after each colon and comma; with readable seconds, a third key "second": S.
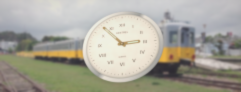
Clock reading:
{"hour": 2, "minute": 53}
